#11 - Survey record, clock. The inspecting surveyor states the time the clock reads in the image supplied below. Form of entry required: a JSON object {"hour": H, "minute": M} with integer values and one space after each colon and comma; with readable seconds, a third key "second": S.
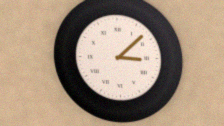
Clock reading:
{"hour": 3, "minute": 8}
